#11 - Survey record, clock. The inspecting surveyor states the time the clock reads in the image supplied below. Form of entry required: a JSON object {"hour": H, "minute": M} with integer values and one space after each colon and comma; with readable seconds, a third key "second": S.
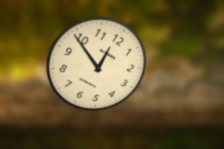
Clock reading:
{"hour": 11, "minute": 49}
